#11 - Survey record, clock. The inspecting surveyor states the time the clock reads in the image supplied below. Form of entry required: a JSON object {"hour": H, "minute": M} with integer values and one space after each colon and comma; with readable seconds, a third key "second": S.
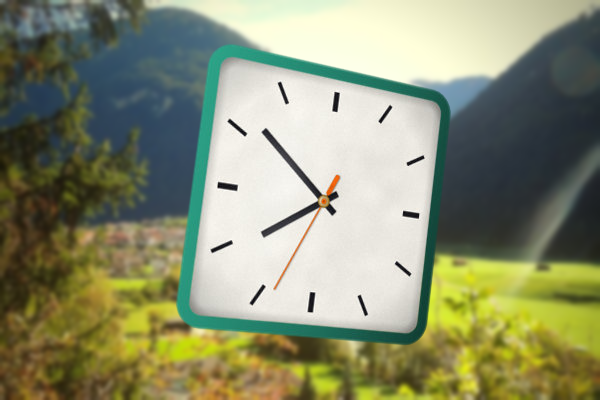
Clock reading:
{"hour": 7, "minute": 51, "second": 34}
